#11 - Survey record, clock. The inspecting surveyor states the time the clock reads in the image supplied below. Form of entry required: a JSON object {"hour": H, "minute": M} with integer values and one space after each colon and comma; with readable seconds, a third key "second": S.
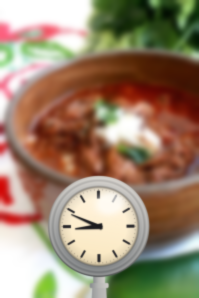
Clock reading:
{"hour": 8, "minute": 49}
